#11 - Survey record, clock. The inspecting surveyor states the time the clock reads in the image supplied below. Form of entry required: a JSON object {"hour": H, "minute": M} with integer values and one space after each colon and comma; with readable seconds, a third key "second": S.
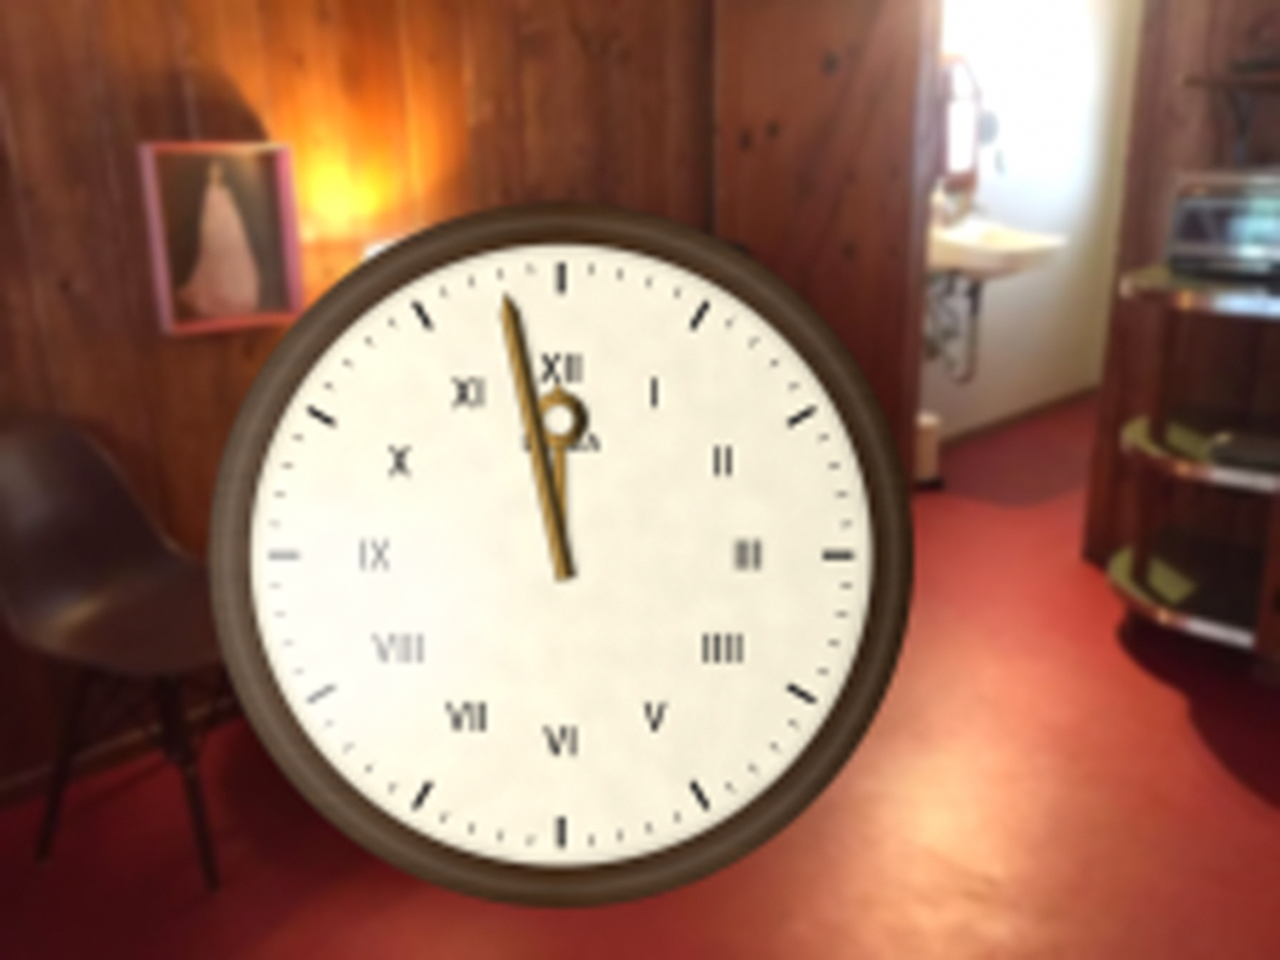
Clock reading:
{"hour": 11, "minute": 58}
